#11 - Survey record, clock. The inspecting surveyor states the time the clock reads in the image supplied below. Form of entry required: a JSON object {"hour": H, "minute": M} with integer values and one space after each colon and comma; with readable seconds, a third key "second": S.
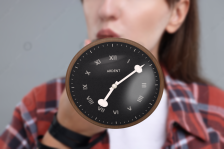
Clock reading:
{"hour": 7, "minute": 9}
